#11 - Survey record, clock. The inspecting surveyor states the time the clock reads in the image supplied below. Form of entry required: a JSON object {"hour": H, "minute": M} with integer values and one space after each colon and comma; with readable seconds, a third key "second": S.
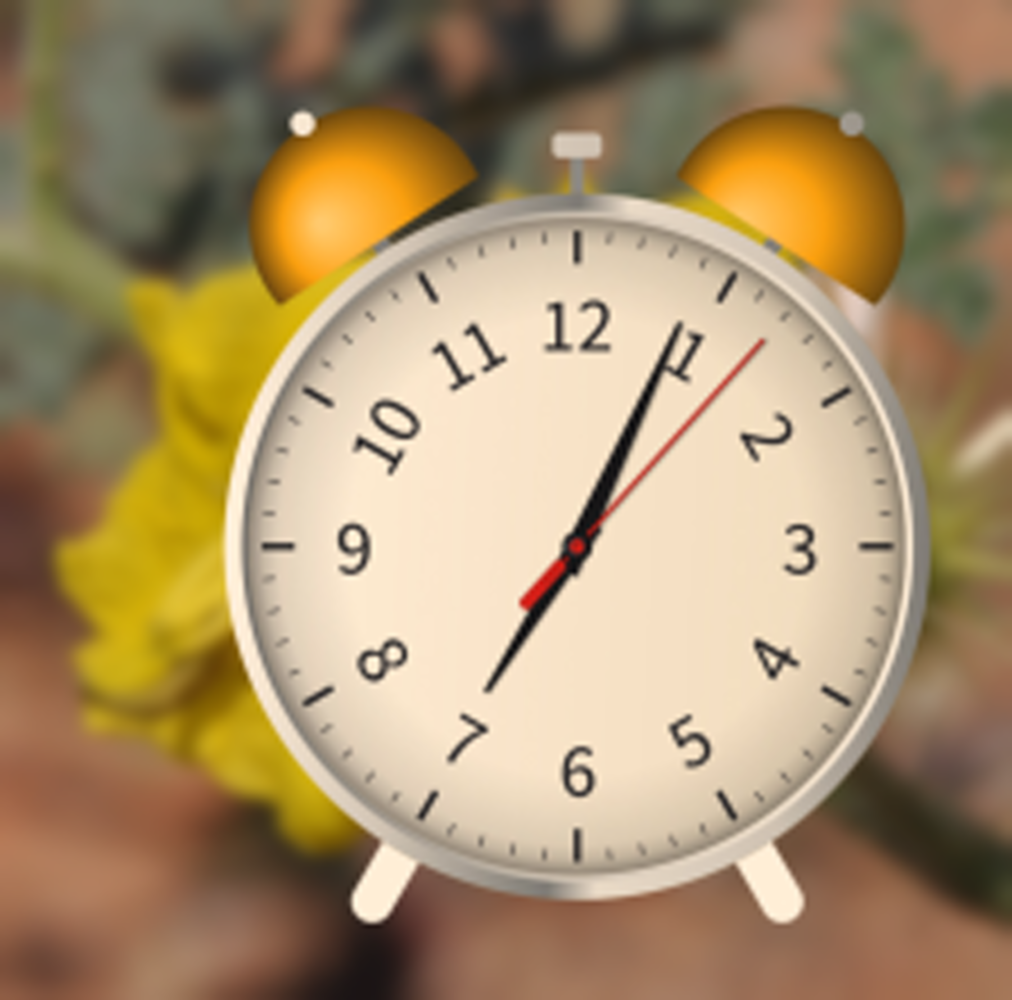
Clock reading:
{"hour": 7, "minute": 4, "second": 7}
